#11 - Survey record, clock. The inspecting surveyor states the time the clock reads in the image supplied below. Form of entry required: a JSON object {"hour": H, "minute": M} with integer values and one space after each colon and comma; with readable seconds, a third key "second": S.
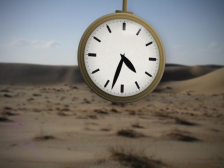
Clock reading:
{"hour": 4, "minute": 33}
